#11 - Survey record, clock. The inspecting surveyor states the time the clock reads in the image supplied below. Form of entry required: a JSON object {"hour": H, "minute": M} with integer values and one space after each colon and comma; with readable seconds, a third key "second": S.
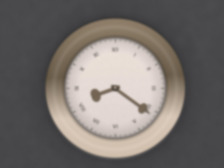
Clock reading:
{"hour": 8, "minute": 21}
